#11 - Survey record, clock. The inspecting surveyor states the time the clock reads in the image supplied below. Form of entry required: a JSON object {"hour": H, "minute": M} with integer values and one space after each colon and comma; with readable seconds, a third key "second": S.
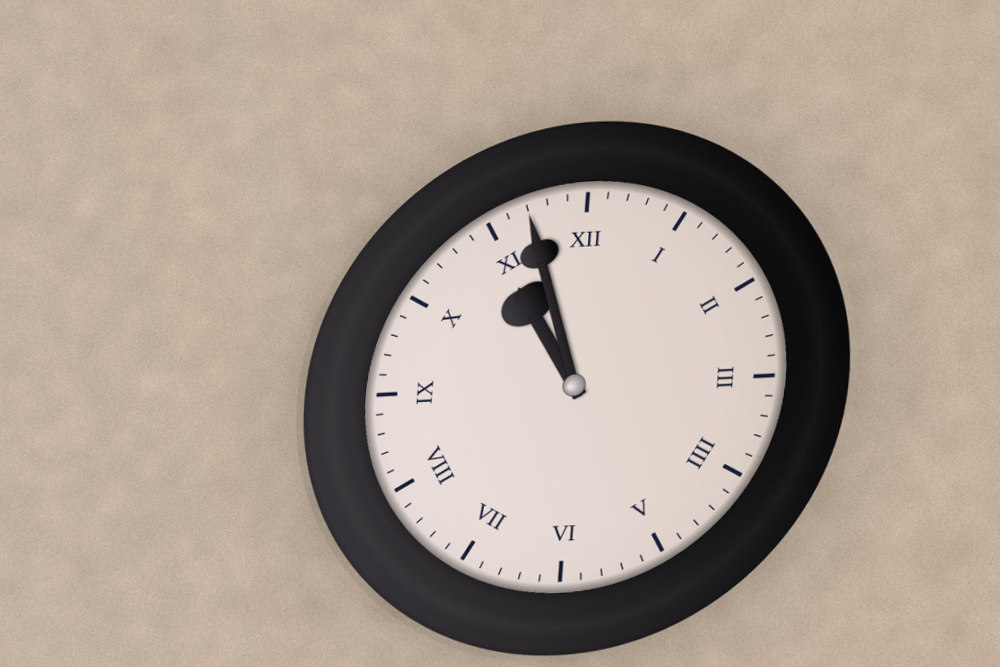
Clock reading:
{"hour": 10, "minute": 57}
